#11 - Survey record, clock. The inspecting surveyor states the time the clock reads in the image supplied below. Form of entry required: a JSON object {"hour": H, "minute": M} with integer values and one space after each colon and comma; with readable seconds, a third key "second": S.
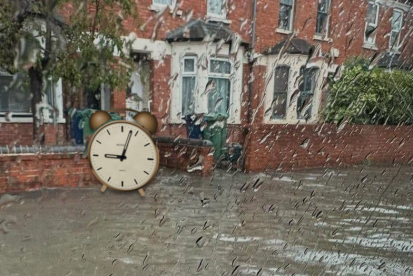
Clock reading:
{"hour": 9, "minute": 3}
